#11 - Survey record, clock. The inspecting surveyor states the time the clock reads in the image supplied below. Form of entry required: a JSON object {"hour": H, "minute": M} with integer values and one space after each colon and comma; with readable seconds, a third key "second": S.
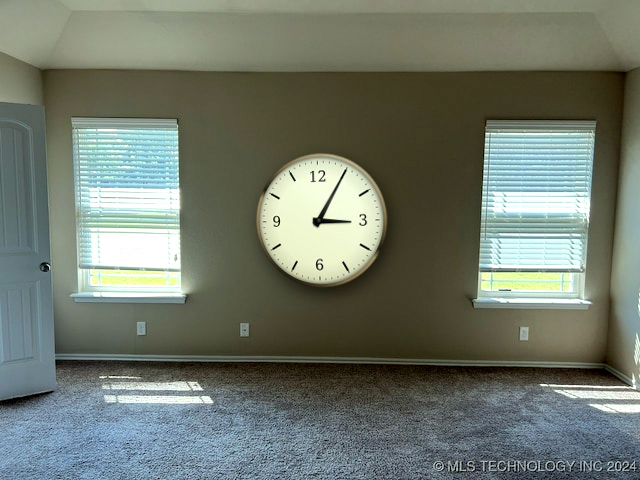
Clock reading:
{"hour": 3, "minute": 5}
